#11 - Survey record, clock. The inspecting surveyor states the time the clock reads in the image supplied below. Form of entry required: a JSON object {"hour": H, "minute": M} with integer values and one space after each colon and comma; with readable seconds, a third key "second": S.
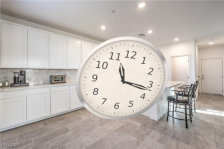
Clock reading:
{"hour": 11, "minute": 17}
